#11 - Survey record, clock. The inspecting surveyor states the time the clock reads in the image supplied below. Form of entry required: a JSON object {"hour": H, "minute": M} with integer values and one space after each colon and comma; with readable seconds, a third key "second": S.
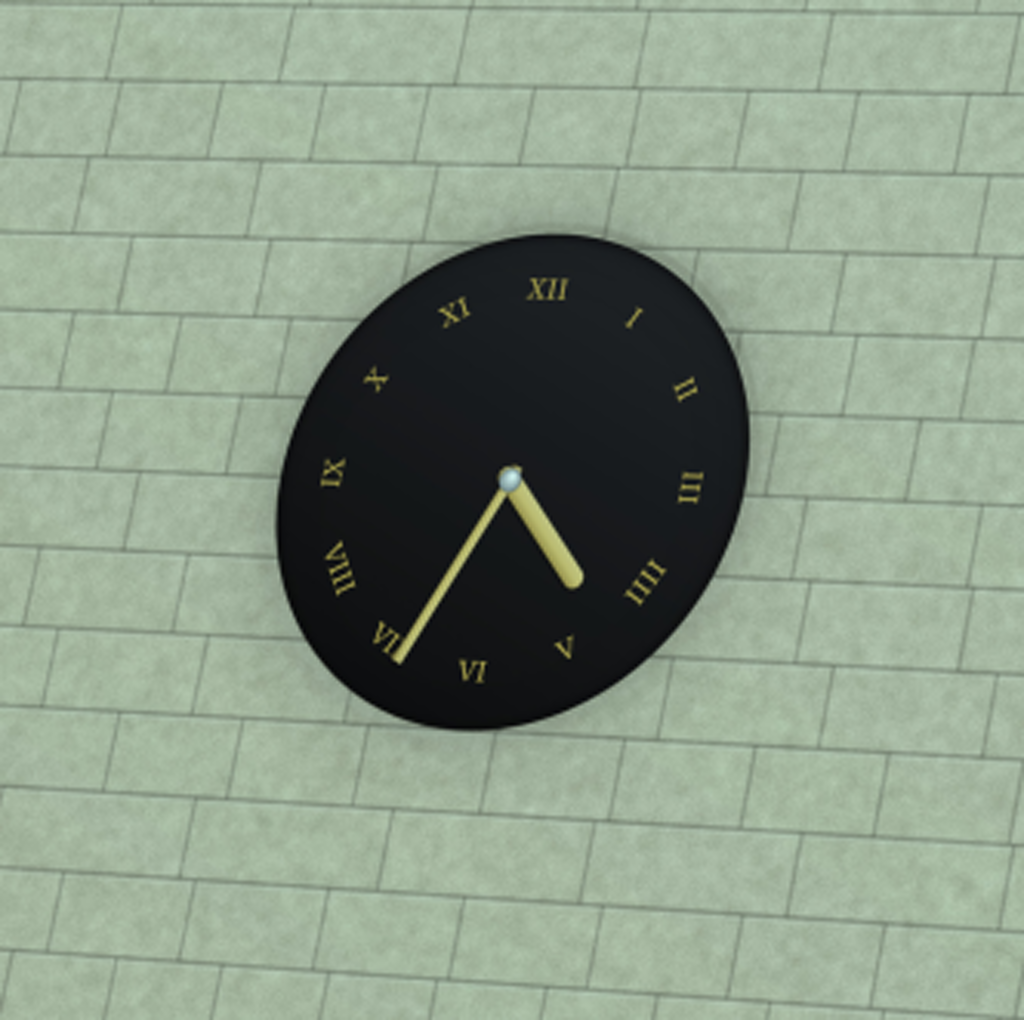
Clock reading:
{"hour": 4, "minute": 34}
